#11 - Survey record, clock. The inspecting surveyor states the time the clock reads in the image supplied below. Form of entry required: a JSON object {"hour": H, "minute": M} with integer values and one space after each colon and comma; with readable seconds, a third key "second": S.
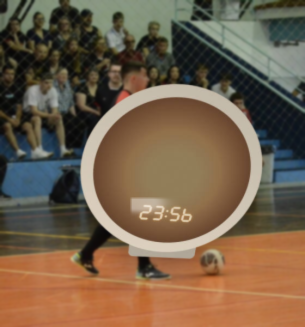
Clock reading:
{"hour": 23, "minute": 56}
